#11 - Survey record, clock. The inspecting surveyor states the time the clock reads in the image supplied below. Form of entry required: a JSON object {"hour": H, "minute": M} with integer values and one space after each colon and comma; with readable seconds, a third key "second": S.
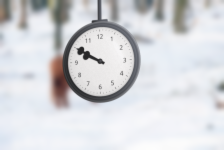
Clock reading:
{"hour": 9, "minute": 50}
